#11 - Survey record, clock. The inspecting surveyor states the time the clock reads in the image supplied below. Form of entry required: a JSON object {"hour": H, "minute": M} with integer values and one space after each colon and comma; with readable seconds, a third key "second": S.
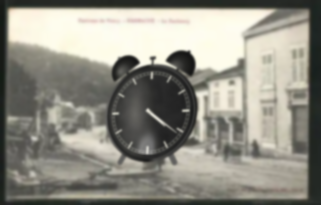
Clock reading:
{"hour": 4, "minute": 21}
